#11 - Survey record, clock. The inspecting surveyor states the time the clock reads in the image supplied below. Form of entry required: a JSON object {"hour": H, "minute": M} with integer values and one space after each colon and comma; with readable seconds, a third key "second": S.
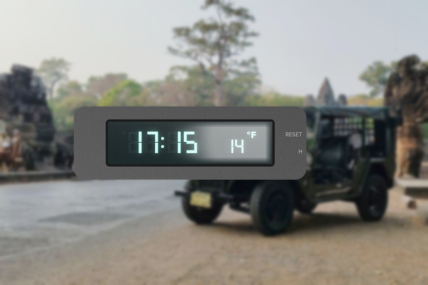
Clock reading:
{"hour": 17, "minute": 15}
